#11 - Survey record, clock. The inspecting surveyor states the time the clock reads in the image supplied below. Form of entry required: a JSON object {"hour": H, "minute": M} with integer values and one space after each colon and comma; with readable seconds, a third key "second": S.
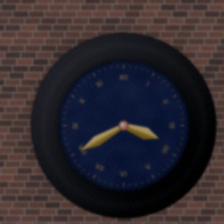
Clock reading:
{"hour": 3, "minute": 40}
